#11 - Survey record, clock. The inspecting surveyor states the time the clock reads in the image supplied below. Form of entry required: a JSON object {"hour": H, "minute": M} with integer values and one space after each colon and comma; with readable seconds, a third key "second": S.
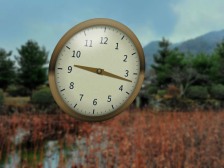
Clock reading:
{"hour": 9, "minute": 17}
